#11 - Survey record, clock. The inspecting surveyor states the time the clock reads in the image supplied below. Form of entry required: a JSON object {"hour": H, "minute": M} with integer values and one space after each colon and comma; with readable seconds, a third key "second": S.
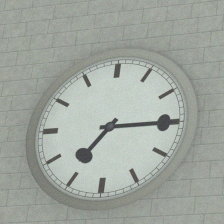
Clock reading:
{"hour": 7, "minute": 15}
